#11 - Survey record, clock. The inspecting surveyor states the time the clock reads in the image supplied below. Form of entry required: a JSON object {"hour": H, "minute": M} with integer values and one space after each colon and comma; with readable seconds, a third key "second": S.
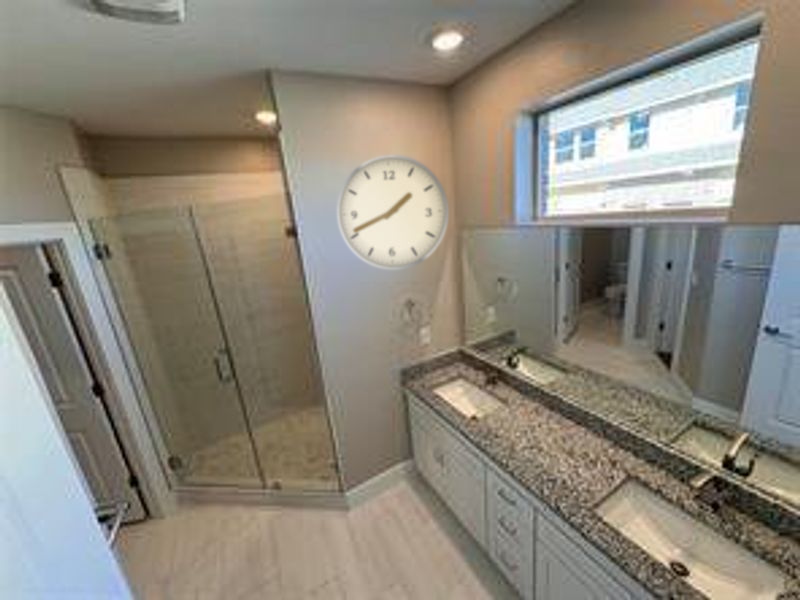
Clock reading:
{"hour": 1, "minute": 41}
